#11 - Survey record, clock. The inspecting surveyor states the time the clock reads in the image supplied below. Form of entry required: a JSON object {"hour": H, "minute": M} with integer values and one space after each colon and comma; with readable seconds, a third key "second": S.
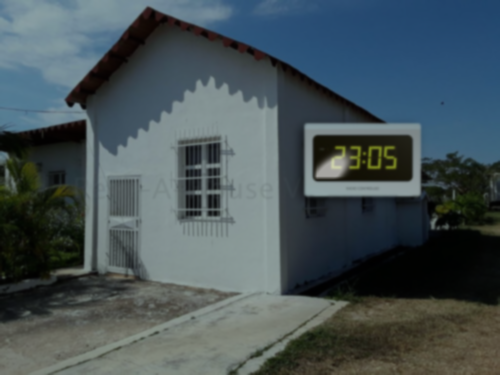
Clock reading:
{"hour": 23, "minute": 5}
